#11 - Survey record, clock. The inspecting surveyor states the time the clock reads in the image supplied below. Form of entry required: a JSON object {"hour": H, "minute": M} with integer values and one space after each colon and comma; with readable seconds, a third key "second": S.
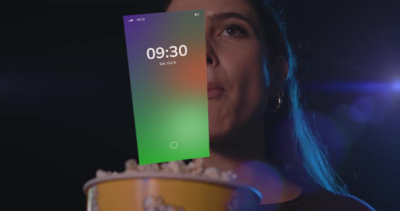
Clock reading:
{"hour": 9, "minute": 30}
